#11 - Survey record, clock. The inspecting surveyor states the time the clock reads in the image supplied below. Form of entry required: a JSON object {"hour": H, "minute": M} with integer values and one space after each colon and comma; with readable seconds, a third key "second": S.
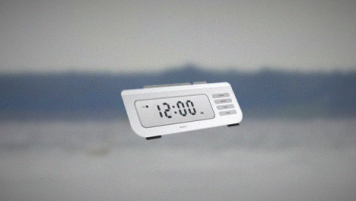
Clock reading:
{"hour": 12, "minute": 0}
